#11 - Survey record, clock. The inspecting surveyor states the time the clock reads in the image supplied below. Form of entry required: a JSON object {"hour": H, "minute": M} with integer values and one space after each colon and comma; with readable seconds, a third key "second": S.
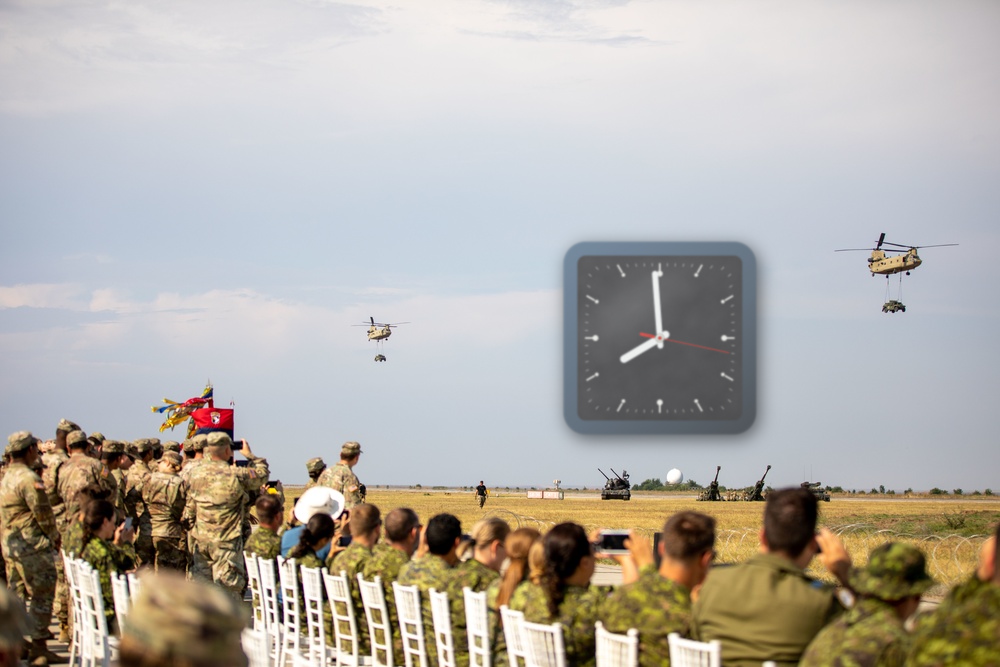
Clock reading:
{"hour": 7, "minute": 59, "second": 17}
